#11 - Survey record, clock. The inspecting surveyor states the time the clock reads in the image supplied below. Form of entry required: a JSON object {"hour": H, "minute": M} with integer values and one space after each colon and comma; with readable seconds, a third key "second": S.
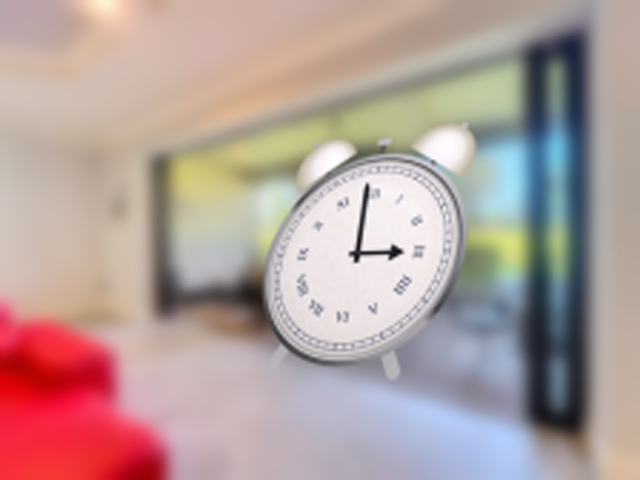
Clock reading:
{"hour": 2, "minute": 59}
